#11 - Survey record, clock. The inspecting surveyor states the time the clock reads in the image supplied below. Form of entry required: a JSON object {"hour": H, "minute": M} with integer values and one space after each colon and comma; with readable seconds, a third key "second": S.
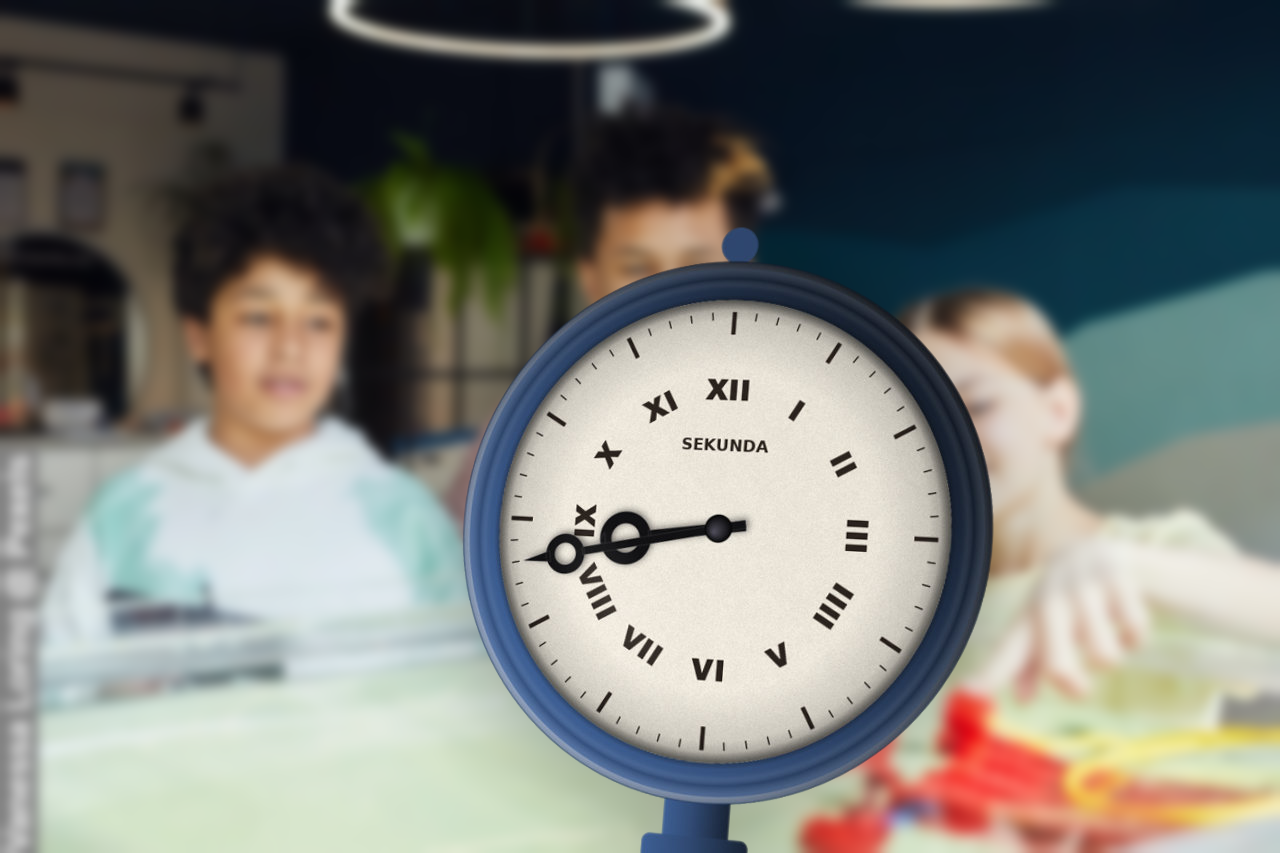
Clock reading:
{"hour": 8, "minute": 43}
